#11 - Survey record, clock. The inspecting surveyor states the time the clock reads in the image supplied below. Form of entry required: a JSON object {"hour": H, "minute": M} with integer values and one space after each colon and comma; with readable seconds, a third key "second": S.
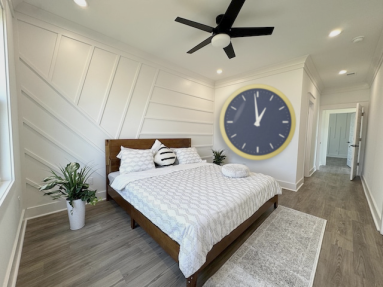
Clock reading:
{"hour": 12, "minute": 59}
